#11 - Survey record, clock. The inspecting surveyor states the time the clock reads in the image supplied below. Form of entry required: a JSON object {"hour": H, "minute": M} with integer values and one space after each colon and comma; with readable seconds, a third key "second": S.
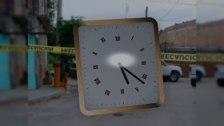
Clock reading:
{"hour": 5, "minute": 22}
